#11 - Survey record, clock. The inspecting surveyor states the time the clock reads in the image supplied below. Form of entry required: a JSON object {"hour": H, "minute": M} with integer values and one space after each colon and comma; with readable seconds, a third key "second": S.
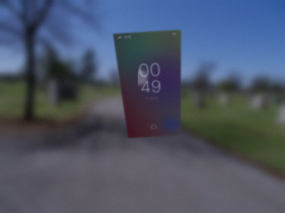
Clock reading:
{"hour": 0, "minute": 49}
